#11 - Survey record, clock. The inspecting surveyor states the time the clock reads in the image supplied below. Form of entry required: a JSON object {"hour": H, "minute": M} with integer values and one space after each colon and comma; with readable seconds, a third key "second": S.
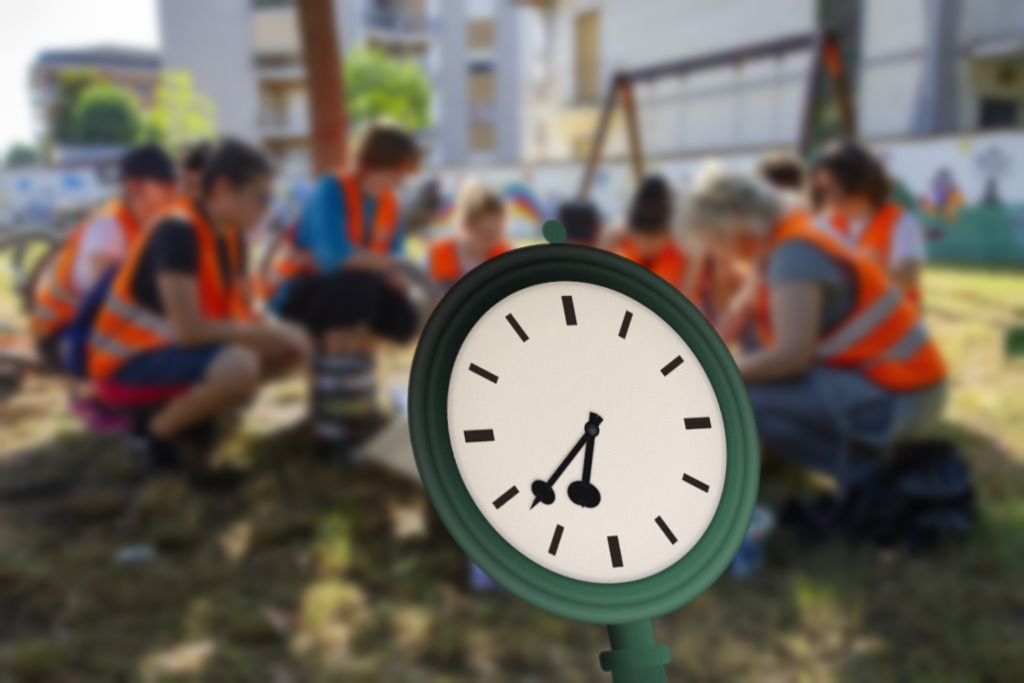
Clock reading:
{"hour": 6, "minute": 38}
